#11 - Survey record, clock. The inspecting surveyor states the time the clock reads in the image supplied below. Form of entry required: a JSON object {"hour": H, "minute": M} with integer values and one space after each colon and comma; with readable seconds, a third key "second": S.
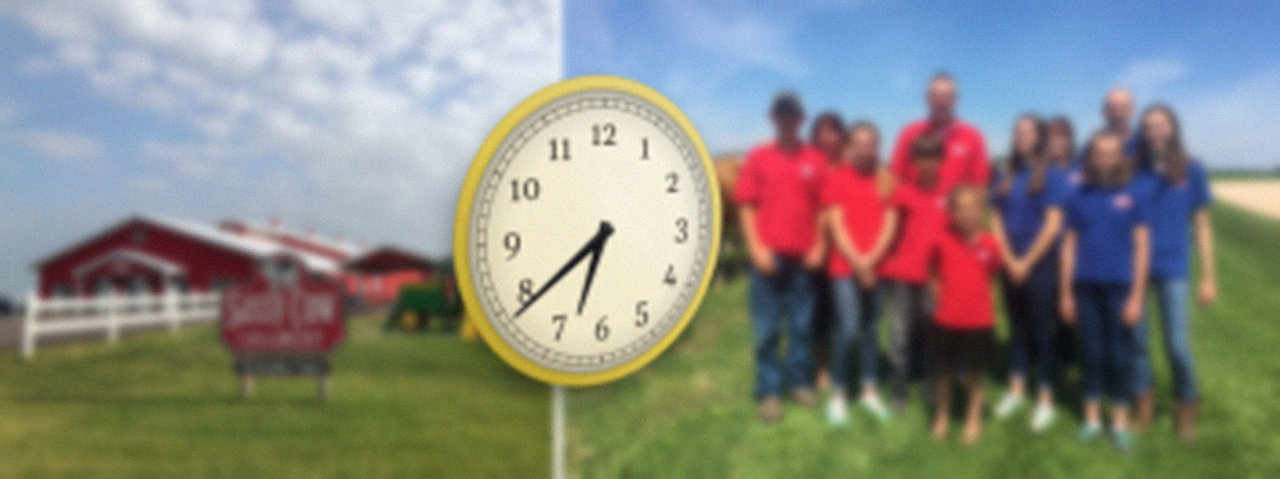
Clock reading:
{"hour": 6, "minute": 39}
